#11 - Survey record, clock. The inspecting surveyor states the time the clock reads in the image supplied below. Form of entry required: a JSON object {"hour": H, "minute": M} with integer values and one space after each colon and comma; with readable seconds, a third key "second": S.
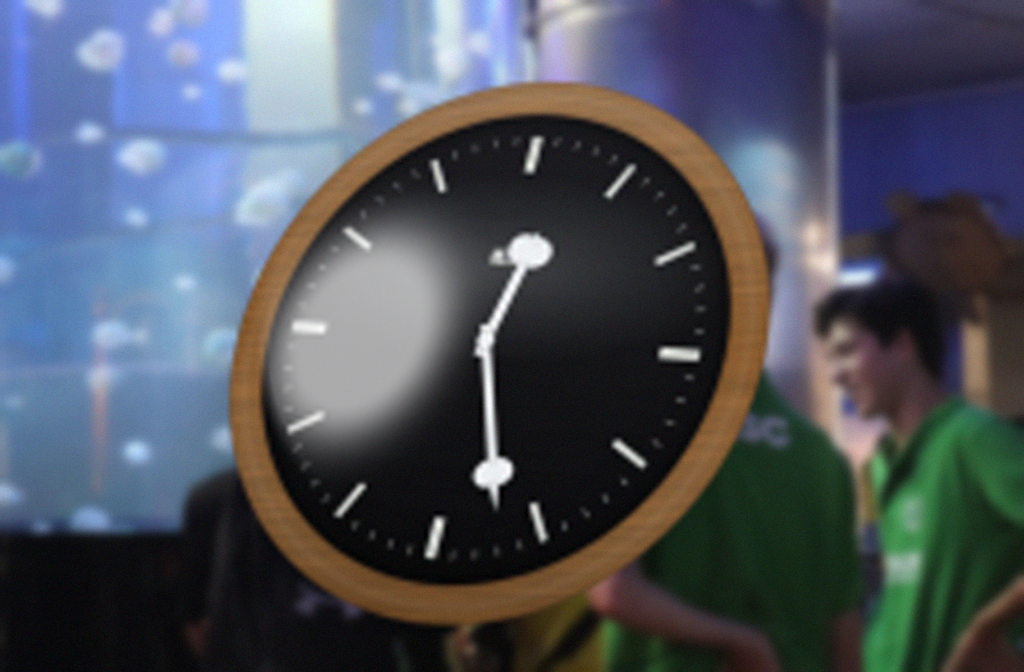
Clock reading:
{"hour": 12, "minute": 27}
